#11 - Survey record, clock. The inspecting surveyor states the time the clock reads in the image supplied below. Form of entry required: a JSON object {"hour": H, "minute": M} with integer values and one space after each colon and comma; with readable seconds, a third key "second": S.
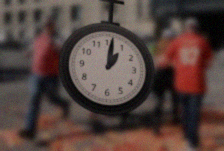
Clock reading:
{"hour": 1, "minute": 1}
